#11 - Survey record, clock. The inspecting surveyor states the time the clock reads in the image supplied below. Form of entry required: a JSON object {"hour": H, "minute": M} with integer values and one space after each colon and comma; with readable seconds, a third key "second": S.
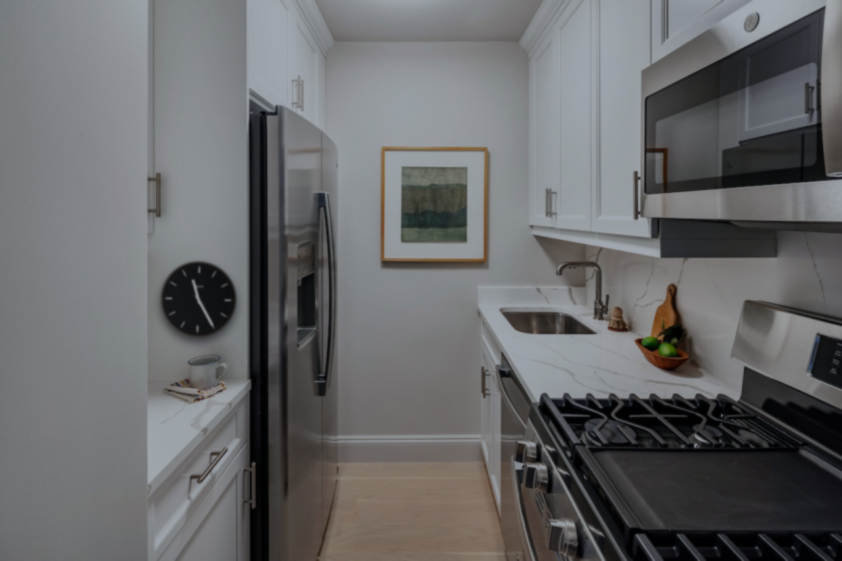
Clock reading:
{"hour": 11, "minute": 25}
